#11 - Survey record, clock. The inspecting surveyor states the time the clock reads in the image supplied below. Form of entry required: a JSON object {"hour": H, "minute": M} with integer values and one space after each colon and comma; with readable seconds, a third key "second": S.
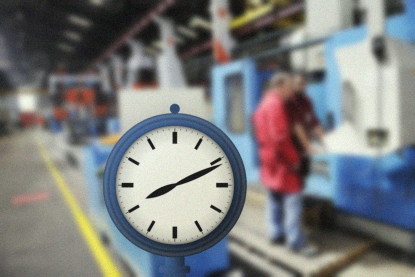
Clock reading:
{"hour": 8, "minute": 11}
